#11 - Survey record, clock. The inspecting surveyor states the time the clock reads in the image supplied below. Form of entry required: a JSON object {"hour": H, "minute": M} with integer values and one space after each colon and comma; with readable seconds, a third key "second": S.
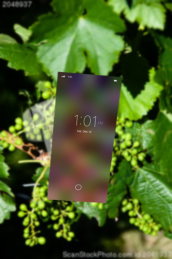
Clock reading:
{"hour": 1, "minute": 1}
